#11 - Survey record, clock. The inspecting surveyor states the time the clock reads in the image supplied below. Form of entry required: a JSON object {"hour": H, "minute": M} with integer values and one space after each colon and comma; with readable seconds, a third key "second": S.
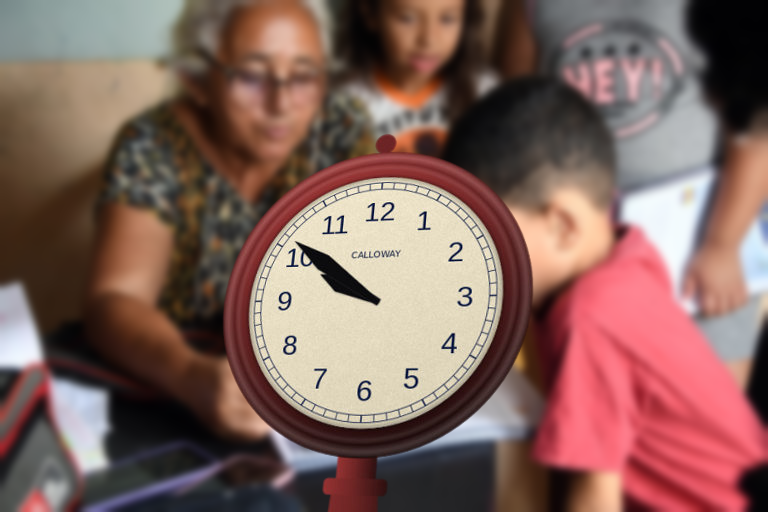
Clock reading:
{"hour": 9, "minute": 51}
